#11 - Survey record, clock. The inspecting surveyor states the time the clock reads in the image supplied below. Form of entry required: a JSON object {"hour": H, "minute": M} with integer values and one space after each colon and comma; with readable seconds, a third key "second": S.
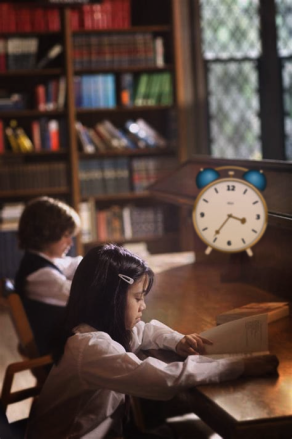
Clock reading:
{"hour": 3, "minute": 36}
